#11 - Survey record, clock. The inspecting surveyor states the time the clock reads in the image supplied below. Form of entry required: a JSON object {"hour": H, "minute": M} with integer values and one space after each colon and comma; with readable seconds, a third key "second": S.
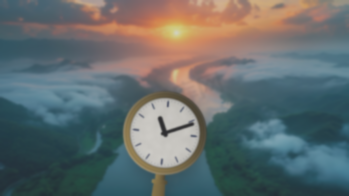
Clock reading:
{"hour": 11, "minute": 11}
